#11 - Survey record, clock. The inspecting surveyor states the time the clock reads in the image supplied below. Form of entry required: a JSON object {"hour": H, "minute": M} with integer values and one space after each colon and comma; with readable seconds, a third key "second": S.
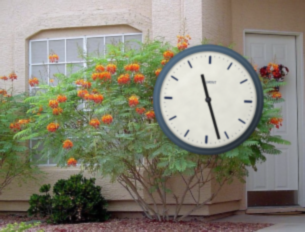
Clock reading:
{"hour": 11, "minute": 27}
